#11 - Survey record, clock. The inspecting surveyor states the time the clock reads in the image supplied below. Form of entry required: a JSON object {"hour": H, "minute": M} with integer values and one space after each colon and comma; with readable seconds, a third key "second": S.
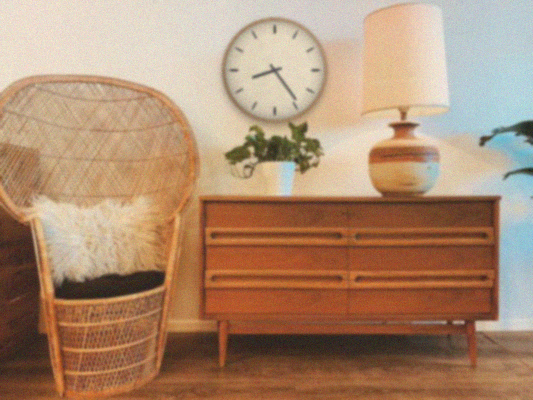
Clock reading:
{"hour": 8, "minute": 24}
